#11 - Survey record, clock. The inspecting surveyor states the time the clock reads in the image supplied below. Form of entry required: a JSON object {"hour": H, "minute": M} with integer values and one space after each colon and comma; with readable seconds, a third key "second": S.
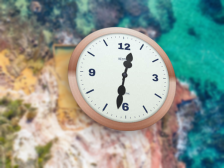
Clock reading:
{"hour": 12, "minute": 32}
